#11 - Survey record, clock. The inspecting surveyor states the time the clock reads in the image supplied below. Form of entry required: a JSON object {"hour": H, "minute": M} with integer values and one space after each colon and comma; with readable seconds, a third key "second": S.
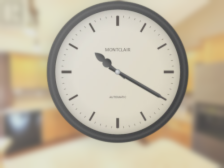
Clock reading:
{"hour": 10, "minute": 20}
